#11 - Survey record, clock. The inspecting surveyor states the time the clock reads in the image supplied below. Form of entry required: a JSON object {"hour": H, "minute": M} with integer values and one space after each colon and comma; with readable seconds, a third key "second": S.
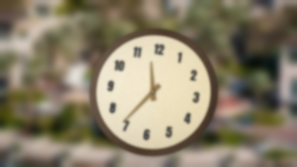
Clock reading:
{"hour": 11, "minute": 36}
